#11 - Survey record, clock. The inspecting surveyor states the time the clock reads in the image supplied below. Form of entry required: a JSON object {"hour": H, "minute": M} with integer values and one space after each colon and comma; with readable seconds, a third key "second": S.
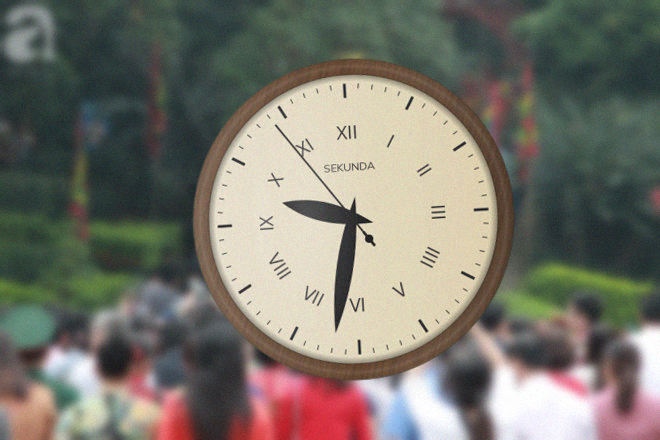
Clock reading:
{"hour": 9, "minute": 31, "second": 54}
